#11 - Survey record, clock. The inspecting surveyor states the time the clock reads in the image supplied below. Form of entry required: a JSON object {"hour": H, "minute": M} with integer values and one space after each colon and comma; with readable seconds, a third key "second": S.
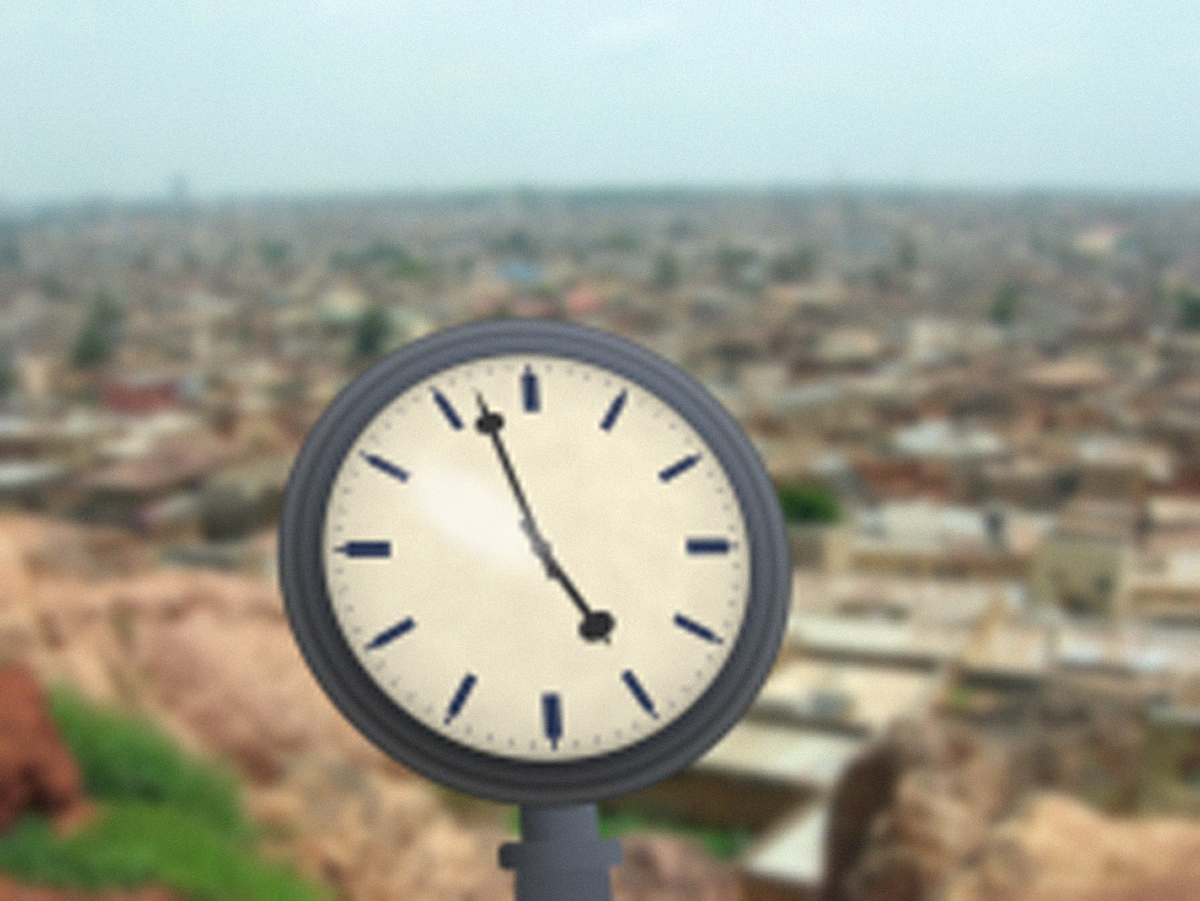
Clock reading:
{"hour": 4, "minute": 57}
